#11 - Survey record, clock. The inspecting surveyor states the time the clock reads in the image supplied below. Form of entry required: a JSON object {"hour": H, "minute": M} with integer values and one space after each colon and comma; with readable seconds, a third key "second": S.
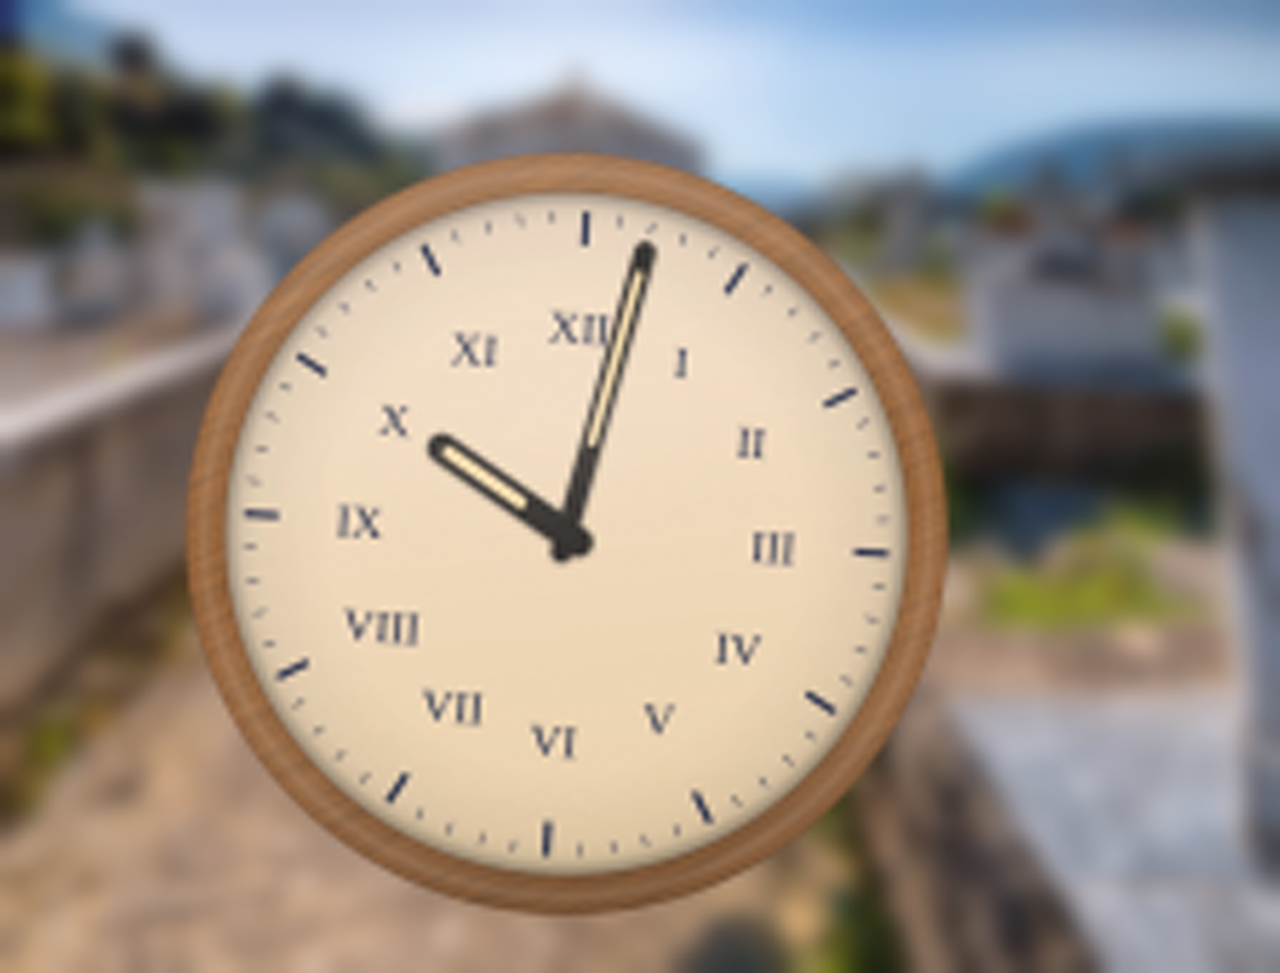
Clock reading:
{"hour": 10, "minute": 2}
